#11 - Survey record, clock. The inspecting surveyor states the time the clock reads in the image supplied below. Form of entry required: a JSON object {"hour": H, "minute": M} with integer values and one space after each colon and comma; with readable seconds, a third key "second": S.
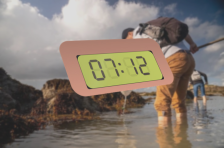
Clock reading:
{"hour": 7, "minute": 12}
